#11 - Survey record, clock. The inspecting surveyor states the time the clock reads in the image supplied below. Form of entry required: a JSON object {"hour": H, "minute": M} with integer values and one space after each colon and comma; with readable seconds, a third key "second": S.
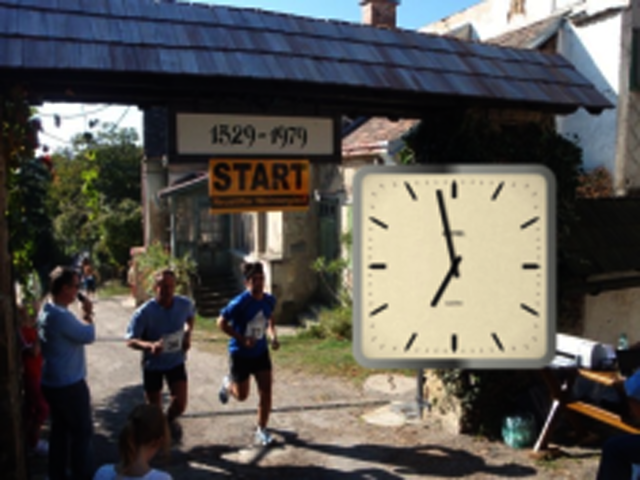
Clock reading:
{"hour": 6, "minute": 58}
